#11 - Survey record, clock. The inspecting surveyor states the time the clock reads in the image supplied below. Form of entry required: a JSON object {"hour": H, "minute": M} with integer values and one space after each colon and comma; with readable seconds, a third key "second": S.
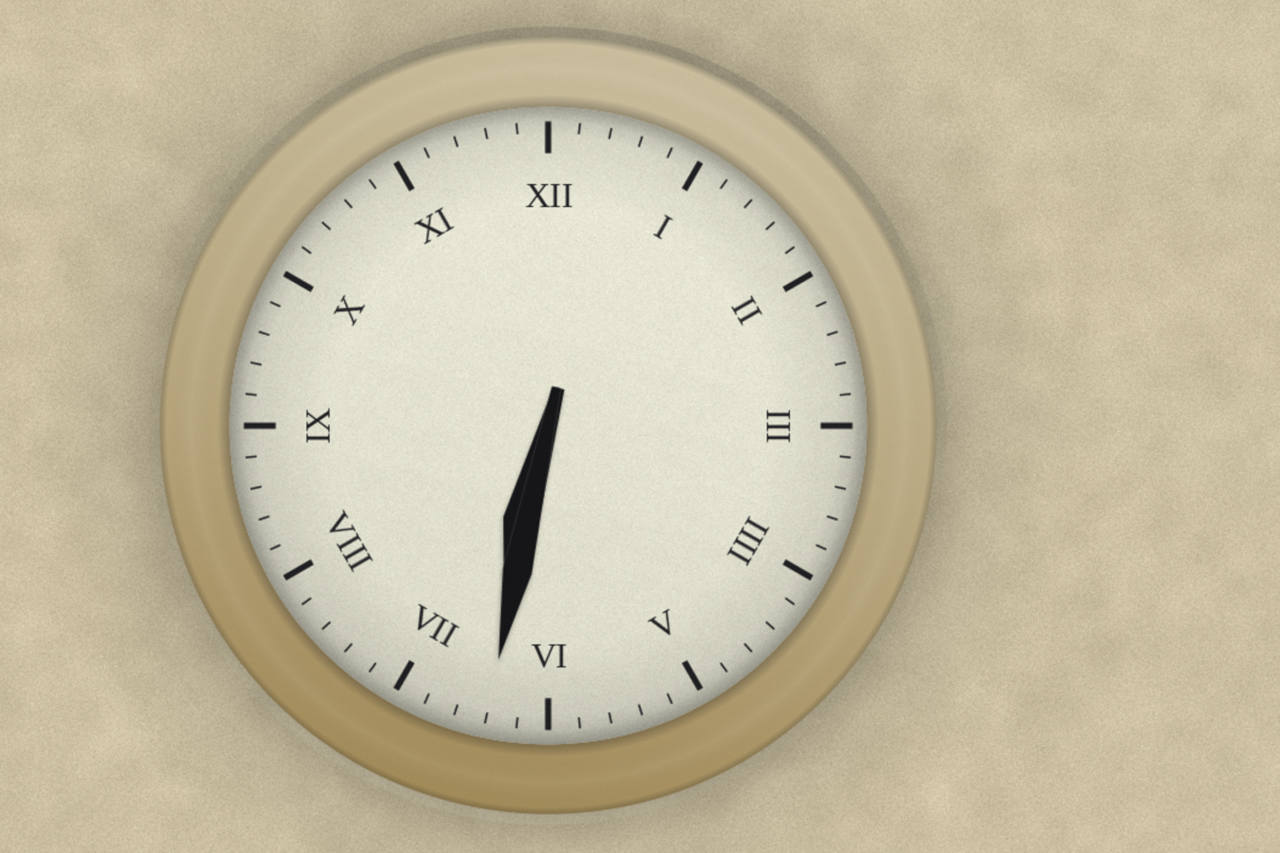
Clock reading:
{"hour": 6, "minute": 32}
